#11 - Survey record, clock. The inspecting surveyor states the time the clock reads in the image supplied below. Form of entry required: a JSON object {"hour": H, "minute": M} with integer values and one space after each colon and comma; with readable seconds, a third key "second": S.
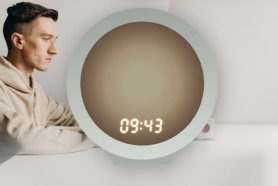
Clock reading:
{"hour": 9, "minute": 43}
